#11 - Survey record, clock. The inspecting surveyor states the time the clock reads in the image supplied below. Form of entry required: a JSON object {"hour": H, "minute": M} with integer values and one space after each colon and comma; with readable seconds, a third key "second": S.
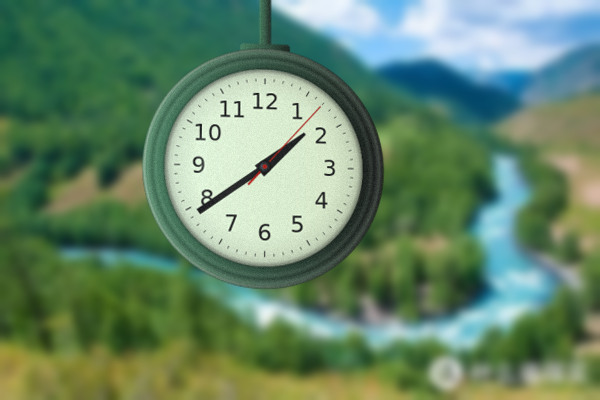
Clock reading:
{"hour": 1, "minute": 39, "second": 7}
